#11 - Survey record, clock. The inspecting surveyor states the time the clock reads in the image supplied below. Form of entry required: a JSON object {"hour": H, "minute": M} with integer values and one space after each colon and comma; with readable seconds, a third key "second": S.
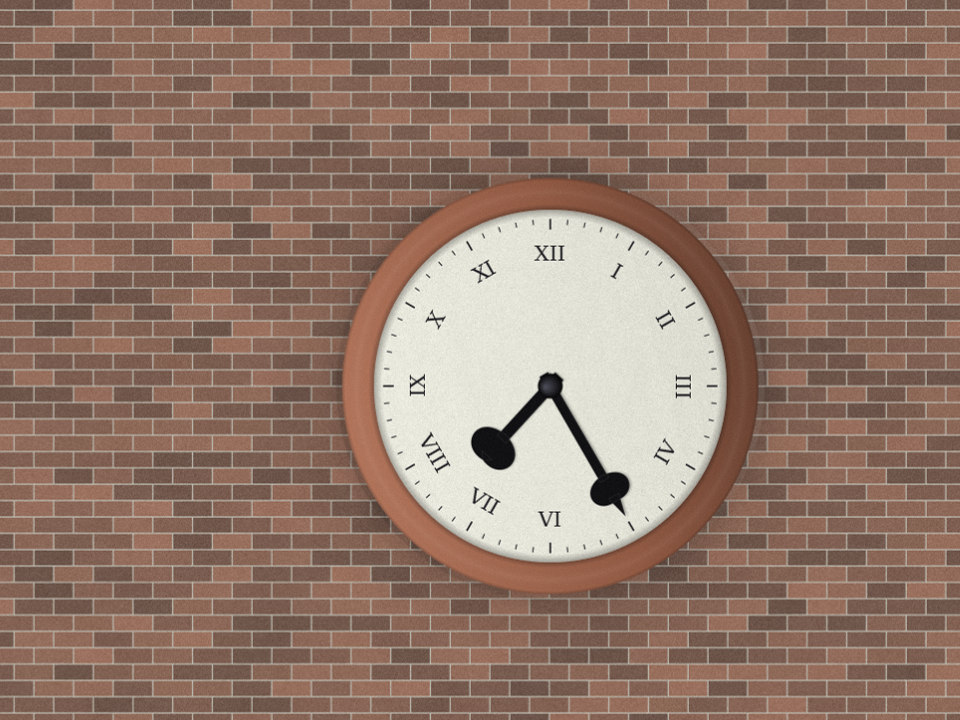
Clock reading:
{"hour": 7, "minute": 25}
